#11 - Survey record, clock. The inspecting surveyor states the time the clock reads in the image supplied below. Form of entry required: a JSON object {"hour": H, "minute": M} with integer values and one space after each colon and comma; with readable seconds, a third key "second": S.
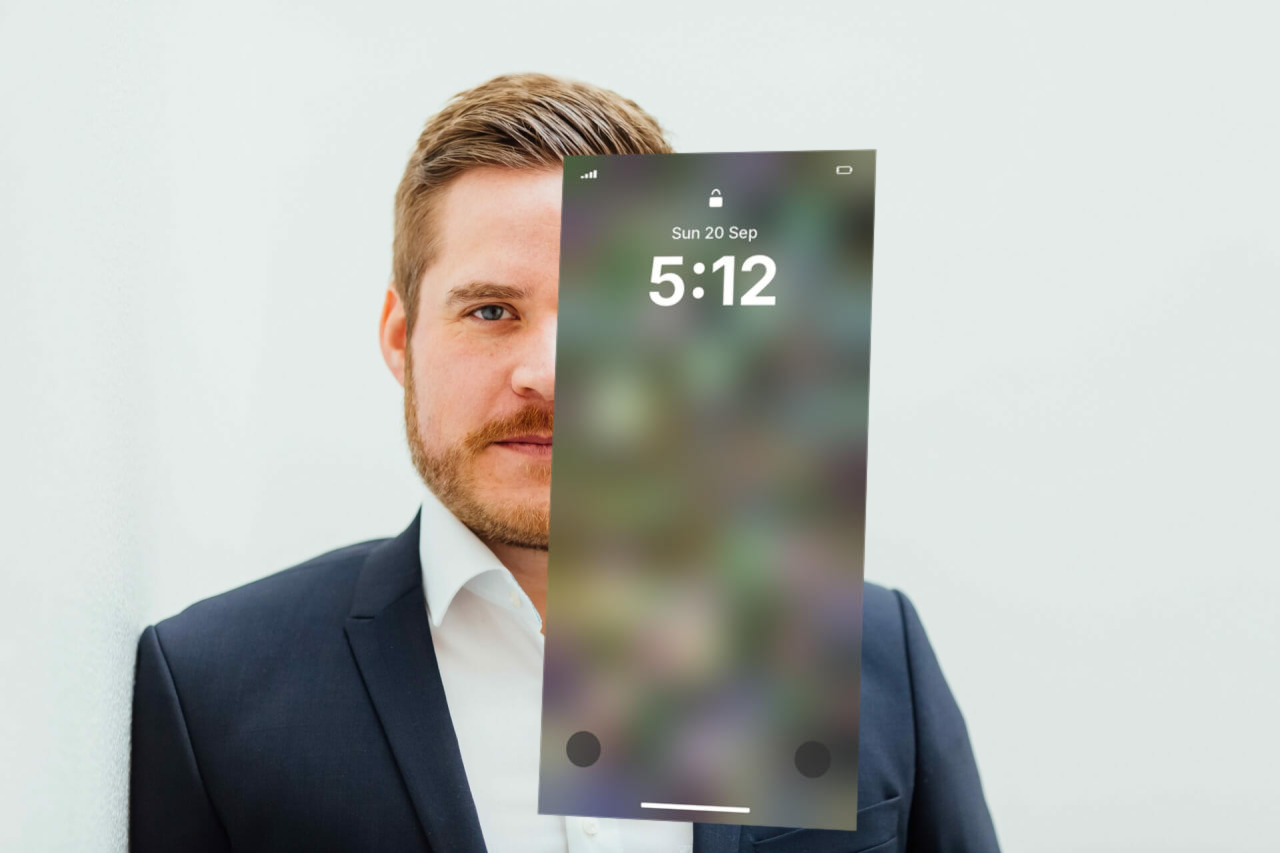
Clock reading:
{"hour": 5, "minute": 12}
